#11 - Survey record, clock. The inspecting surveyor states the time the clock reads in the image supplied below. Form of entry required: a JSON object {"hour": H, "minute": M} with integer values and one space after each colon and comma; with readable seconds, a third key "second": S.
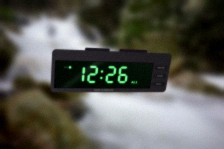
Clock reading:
{"hour": 12, "minute": 26}
